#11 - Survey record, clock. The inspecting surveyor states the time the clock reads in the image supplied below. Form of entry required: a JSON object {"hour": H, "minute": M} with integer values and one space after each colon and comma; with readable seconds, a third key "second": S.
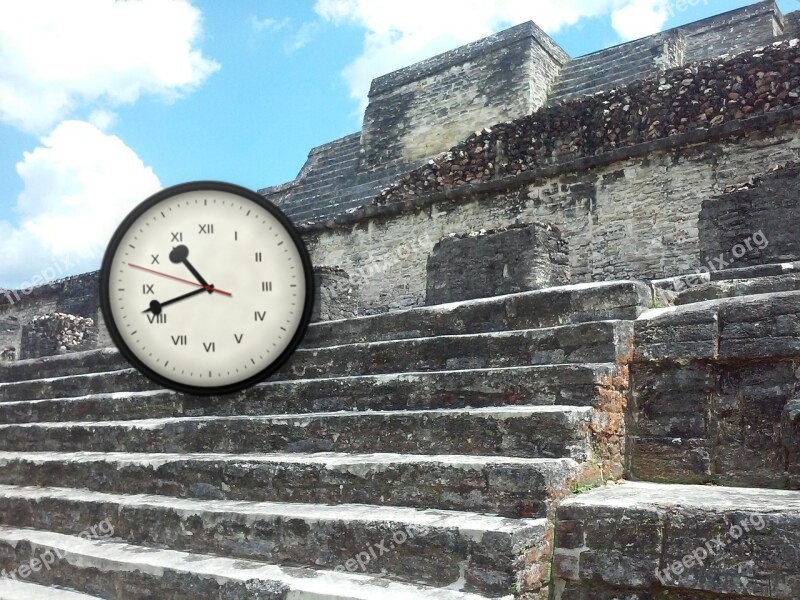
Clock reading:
{"hour": 10, "minute": 41, "second": 48}
